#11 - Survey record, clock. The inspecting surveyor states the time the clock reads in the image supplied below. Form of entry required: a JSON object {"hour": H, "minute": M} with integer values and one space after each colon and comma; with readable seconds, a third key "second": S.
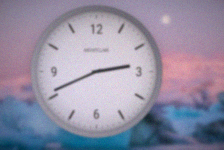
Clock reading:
{"hour": 2, "minute": 41}
